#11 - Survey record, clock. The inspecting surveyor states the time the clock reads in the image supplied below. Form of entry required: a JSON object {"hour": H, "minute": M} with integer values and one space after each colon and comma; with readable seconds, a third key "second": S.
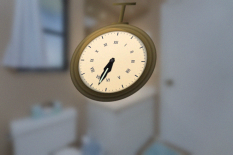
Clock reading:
{"hour": 6, "minute": 33}
